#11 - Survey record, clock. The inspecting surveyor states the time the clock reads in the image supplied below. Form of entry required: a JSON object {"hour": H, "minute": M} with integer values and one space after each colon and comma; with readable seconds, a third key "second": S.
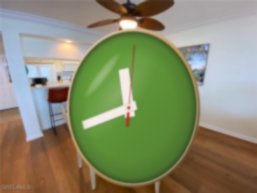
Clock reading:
{"hour": 11, "minute": 42, "second": 1}
